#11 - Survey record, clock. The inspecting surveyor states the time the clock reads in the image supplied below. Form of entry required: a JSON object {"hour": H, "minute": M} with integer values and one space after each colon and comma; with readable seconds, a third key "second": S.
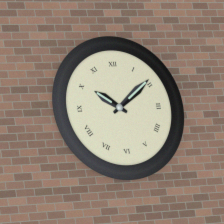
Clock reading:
{"hour": 10, "minute": 9}
